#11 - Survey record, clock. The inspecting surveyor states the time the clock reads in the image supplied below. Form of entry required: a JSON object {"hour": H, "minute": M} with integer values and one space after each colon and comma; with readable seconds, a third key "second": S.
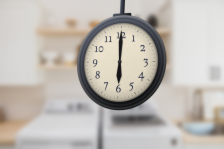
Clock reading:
{"hour": 6, "minute": 0}
